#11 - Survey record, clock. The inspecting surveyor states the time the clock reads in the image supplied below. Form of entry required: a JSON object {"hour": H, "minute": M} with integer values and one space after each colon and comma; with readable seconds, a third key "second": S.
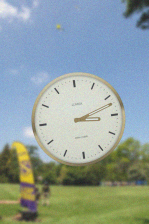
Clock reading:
{"hour": 3, "minute": 12}
